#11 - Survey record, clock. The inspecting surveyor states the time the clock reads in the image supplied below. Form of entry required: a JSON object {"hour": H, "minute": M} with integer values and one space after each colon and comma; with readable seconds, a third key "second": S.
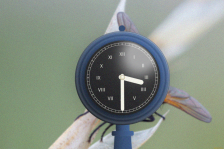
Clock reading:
{"hour": 3, "minute": 30}
